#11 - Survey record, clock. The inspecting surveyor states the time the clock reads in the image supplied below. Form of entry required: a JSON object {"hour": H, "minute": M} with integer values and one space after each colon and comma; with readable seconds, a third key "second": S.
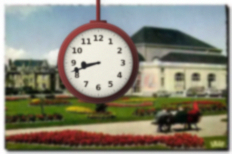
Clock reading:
{"hour": 8, "minute": 42}
